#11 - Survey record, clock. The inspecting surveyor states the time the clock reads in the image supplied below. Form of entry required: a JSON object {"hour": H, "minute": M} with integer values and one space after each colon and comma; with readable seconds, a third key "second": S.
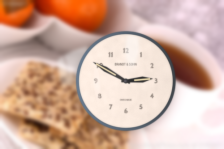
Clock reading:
{"hour": 2, "minute": 50}
